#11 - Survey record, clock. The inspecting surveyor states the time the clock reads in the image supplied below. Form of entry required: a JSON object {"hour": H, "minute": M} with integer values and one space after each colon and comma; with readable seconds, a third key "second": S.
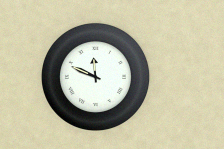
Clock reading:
{"hour": 11, "minute": 49}
